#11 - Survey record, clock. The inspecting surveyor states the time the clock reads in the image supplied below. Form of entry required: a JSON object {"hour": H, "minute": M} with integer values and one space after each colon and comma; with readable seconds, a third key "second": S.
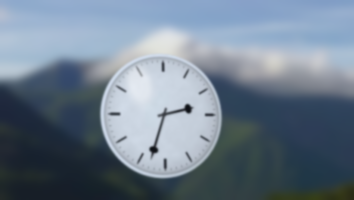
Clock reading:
{"hour": 2, "minute": 33}
